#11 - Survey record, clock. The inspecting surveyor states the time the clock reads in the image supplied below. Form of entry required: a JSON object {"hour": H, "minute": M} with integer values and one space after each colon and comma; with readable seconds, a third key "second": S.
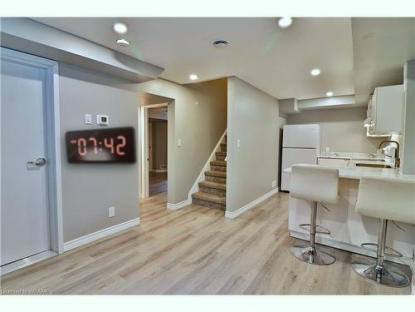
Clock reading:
{"hour": 7, "minute": 42}
